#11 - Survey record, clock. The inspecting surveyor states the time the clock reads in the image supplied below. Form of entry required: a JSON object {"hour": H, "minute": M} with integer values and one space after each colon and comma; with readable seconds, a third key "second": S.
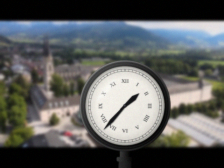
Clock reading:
{"hour": 1, "minute": 37}
